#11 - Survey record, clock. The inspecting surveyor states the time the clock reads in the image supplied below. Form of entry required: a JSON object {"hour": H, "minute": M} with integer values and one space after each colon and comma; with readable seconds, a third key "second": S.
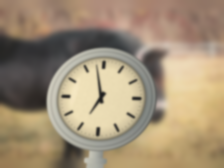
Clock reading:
{"hour": 6, "minute": 58}
